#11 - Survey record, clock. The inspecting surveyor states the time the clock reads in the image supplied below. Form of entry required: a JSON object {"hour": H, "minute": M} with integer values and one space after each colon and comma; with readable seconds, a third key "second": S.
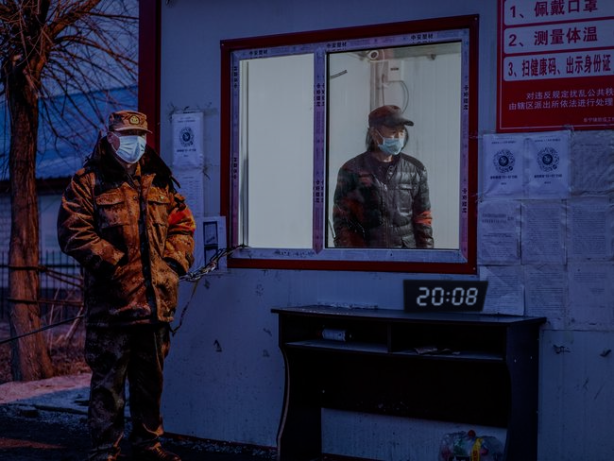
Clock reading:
{"hour": 20, "minute": 8}
